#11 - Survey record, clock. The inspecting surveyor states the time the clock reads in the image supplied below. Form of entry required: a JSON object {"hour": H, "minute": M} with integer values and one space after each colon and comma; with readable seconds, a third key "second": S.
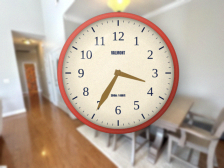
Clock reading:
{"hour": 3, "minute": 35}
